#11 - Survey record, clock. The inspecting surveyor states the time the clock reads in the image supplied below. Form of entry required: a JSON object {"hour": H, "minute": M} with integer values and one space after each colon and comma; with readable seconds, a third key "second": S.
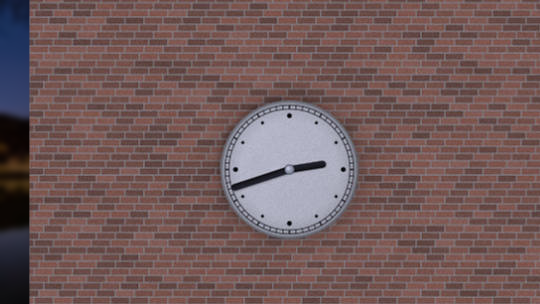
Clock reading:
{"hour": 2, "minute": 42}
